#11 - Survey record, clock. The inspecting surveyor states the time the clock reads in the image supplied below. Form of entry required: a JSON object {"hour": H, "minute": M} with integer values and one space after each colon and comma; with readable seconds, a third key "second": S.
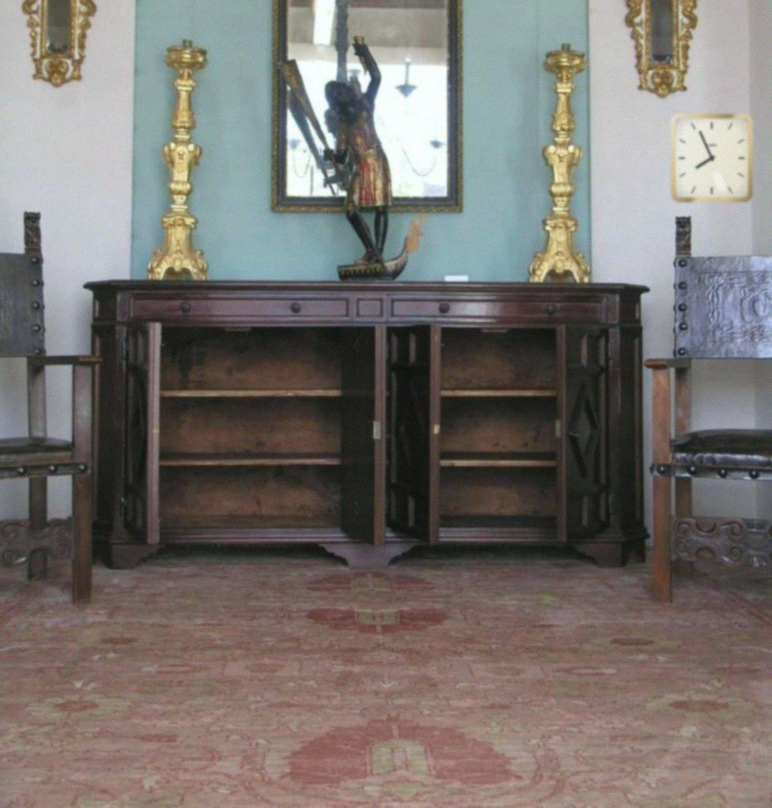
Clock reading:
{"hour": 7, "minute": 56}
